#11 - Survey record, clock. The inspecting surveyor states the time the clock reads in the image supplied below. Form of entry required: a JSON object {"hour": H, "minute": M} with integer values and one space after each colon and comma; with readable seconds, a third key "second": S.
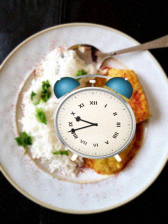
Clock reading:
{"hour": 9, "minute": 42}
